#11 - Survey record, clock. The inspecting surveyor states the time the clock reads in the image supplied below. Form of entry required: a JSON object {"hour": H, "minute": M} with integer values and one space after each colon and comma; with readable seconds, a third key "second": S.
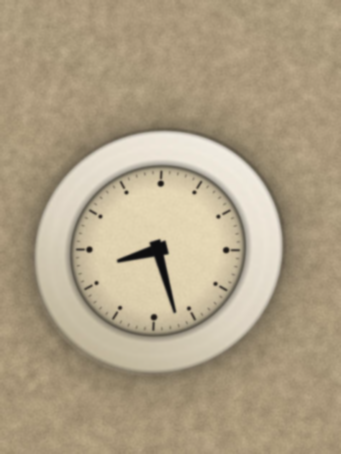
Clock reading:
{"hour": 8, "minute": 27}
